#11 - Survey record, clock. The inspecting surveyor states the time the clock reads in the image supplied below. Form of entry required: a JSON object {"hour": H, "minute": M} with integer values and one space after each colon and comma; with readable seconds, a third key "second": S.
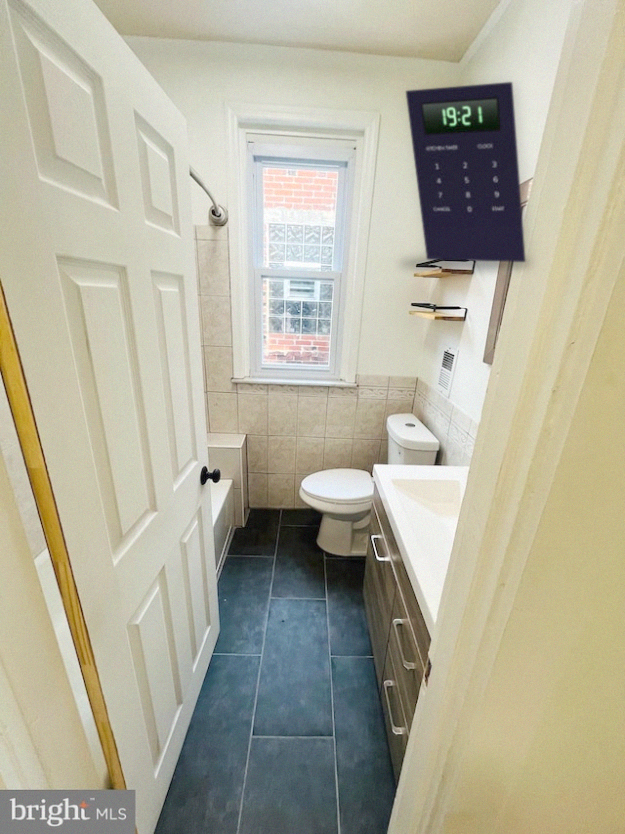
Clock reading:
{"hour": 19, "minute": 21}
